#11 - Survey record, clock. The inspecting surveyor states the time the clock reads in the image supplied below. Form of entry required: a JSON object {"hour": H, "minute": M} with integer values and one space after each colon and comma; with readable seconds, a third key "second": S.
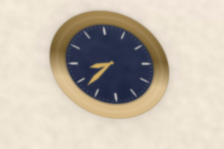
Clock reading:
{"hour": 8, "minute": 38}
